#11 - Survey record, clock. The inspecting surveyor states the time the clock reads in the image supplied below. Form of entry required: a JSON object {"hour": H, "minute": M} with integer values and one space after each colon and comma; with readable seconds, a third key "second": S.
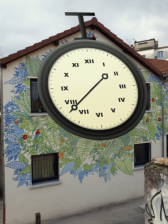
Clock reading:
{"hour": 1, "minute": 38}
